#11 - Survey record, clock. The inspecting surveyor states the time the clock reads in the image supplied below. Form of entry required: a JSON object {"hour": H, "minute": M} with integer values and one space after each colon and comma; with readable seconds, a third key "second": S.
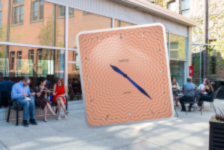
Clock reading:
{"hour": 10, "minute": 23}
